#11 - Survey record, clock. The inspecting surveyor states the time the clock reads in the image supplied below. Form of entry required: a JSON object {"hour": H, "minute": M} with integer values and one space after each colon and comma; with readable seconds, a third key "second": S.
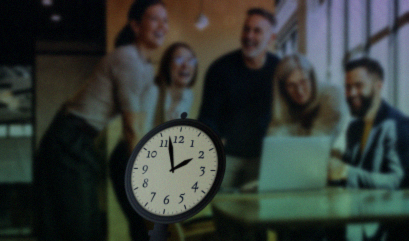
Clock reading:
{"hour": 1, "minute": 57}
